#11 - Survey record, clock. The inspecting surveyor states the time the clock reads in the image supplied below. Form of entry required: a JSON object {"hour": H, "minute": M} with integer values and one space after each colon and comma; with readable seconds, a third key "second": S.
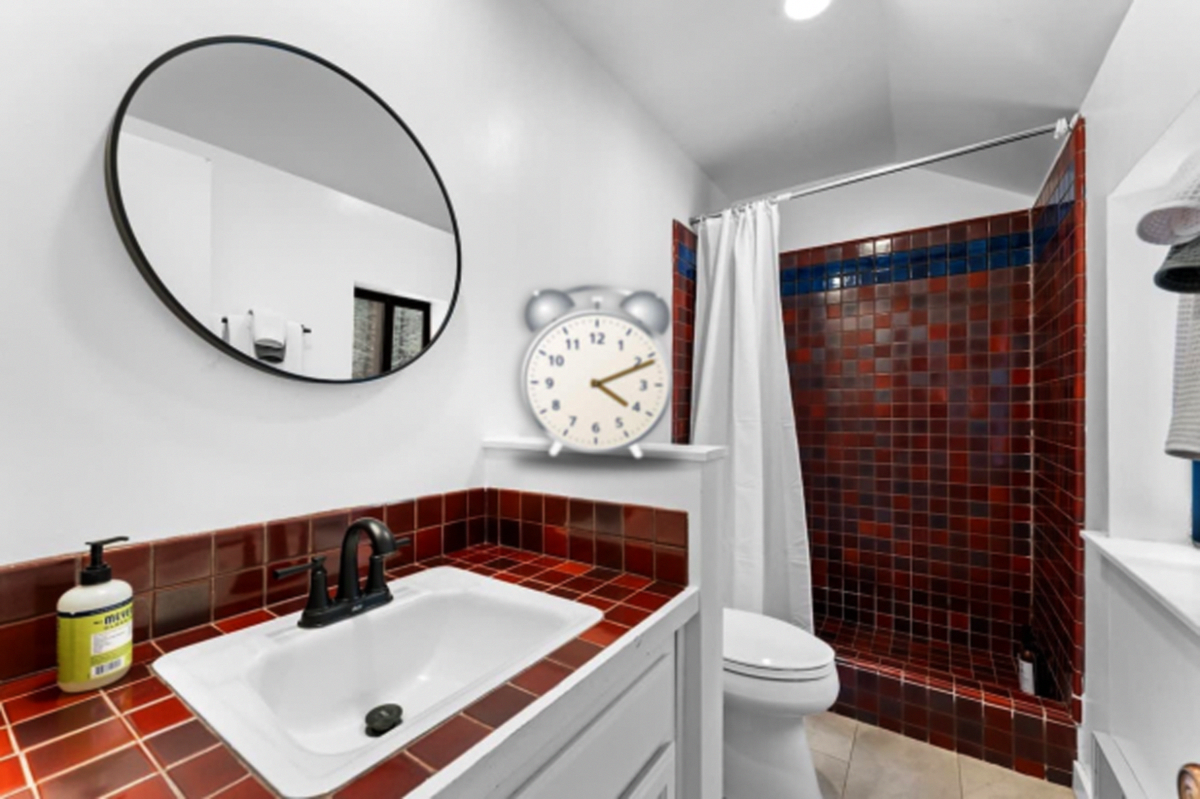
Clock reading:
{"hour": 4, "minute": 11}
